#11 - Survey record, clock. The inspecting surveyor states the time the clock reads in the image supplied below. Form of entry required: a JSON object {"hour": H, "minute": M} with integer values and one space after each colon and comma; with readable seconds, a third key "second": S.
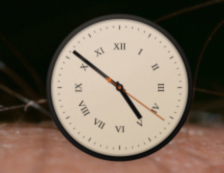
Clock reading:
{"hour": 4, "minute": 51, "second": 21}
